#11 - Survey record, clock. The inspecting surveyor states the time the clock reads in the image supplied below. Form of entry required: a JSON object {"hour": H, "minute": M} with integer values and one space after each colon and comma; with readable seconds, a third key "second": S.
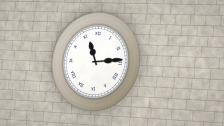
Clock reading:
{"hour": 11, "minute": 14}
